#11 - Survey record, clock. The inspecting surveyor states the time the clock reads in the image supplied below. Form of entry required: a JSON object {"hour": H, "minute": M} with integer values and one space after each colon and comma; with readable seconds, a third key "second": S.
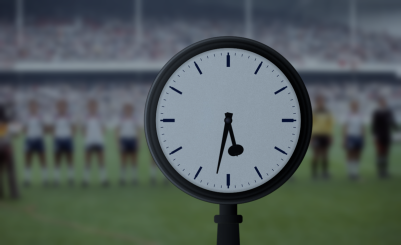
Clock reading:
{"hour": 5, "minute": 32}
